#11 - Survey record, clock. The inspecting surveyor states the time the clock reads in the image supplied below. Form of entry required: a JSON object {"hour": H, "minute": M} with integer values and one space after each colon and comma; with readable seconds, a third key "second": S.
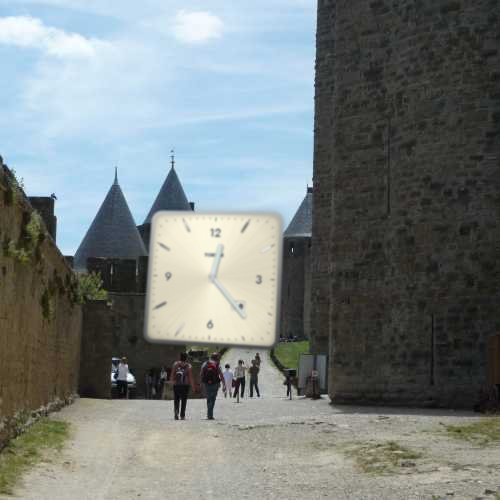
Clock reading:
{"hour": 12, "minute": 23}
